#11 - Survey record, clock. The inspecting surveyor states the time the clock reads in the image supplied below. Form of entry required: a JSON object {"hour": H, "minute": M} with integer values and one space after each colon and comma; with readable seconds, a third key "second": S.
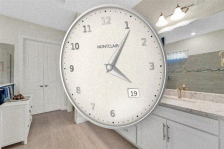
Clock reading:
{"hour": 4, "minute": 6}
